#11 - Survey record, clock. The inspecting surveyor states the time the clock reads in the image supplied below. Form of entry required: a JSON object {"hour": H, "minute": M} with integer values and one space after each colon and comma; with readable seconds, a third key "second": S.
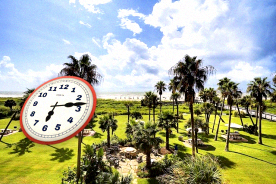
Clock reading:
{"hour": 6, "minute": 13}
